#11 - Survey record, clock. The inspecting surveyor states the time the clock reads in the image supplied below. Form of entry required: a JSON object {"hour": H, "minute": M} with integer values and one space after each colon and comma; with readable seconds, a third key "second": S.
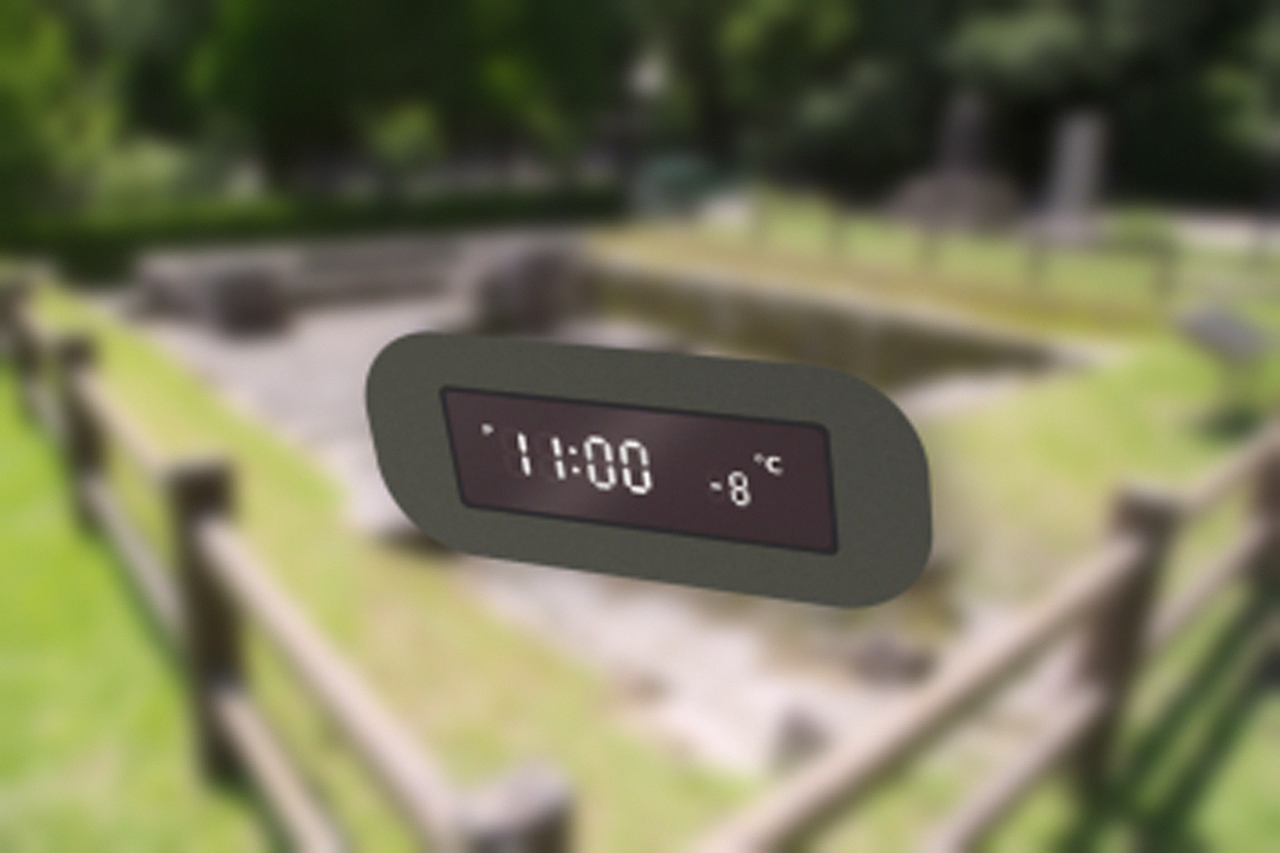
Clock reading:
{"hour": 11, "minute": 0}
